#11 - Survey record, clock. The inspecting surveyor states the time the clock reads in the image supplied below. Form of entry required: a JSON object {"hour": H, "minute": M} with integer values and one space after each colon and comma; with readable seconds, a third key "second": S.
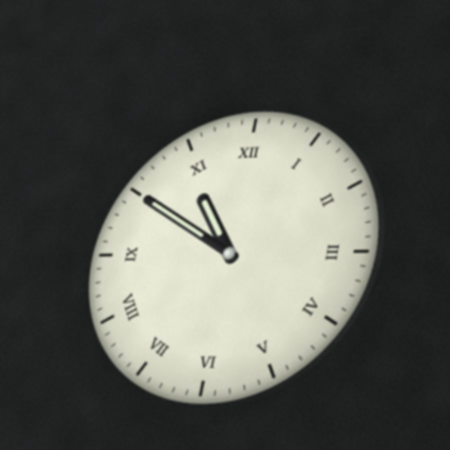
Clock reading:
{"hour": 10, "minute": 50}
